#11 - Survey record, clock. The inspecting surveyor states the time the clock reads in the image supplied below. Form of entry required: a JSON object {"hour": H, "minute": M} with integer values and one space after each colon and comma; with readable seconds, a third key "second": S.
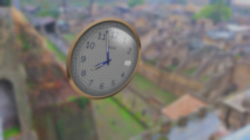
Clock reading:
{"hour": 7, "minute": 57}
